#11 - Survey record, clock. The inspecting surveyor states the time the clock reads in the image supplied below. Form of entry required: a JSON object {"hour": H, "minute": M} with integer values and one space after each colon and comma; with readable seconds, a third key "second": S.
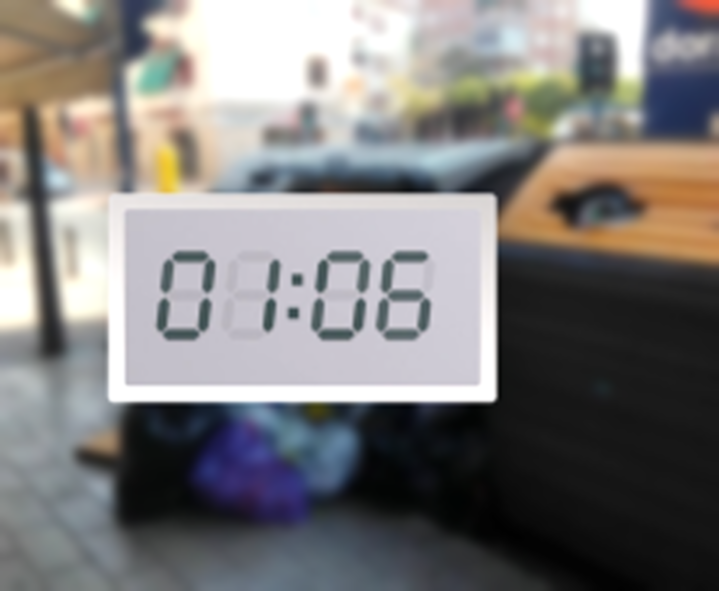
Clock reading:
{"hour": 1, "minute": 6}
